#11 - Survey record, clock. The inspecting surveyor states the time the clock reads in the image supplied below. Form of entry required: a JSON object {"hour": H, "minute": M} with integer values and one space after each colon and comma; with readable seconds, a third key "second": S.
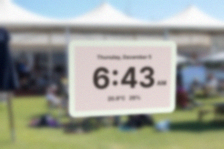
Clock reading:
{"hour": 6, "minute": 43}
